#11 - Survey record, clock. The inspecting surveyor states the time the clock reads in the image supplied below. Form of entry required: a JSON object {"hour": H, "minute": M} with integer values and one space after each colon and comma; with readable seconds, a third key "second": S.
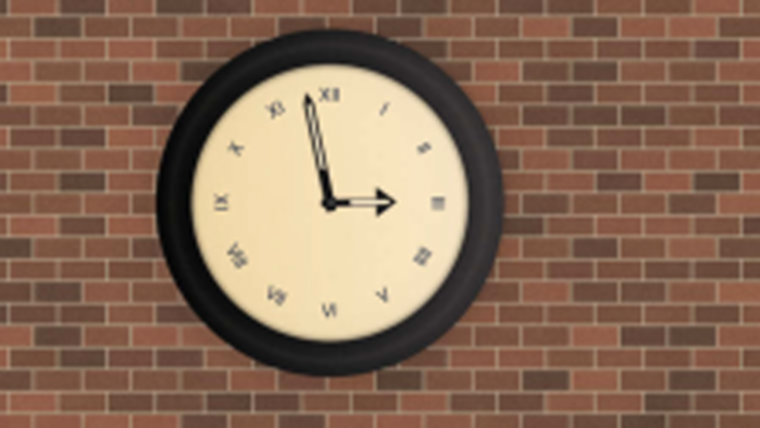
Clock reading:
{"hour": 2, "minute": 58}
